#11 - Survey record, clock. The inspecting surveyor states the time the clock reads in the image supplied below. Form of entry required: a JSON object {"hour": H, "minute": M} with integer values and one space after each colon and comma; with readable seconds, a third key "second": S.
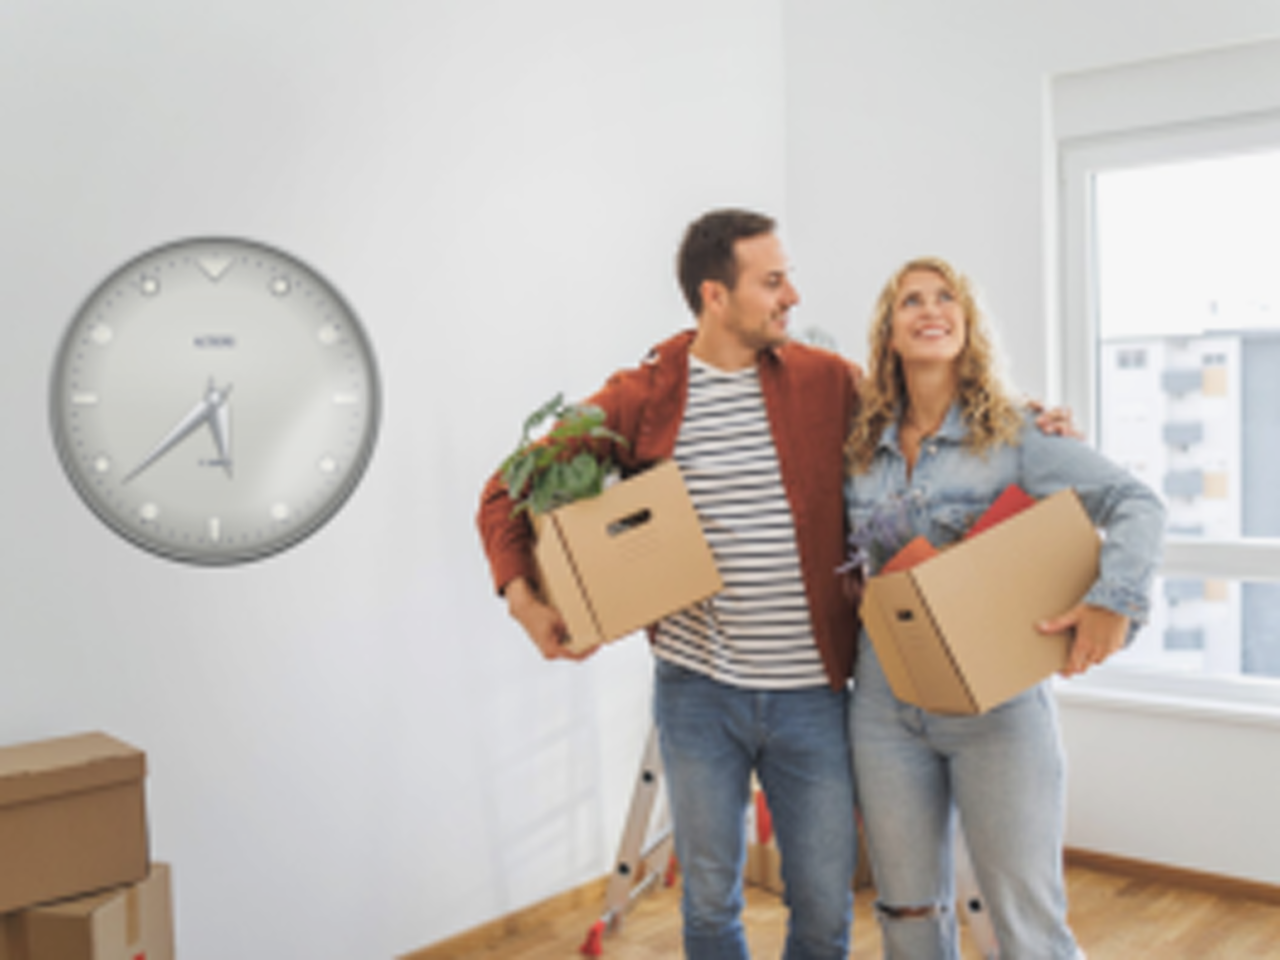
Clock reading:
{"hour": 5, "minute": 38}
